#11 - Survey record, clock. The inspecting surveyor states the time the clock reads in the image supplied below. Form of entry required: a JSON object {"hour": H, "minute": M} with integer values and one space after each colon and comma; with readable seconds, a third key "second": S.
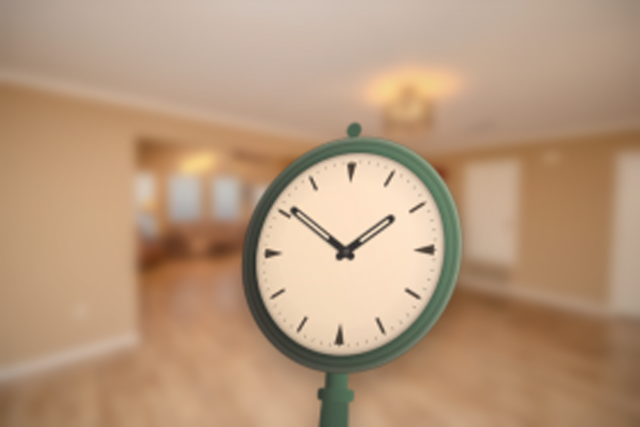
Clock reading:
{"hour": 1, "minute": 51}
